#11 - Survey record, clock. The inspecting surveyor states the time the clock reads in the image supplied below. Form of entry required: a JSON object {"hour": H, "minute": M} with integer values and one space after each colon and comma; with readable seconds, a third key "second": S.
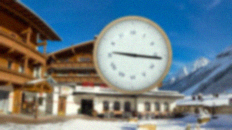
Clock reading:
{"hour": 9, "minute": 16}
